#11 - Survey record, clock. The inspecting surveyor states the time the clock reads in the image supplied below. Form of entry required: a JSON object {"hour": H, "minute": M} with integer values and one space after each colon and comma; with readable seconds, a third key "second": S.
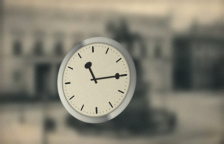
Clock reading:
{"hour": 11, "minute": 15}
